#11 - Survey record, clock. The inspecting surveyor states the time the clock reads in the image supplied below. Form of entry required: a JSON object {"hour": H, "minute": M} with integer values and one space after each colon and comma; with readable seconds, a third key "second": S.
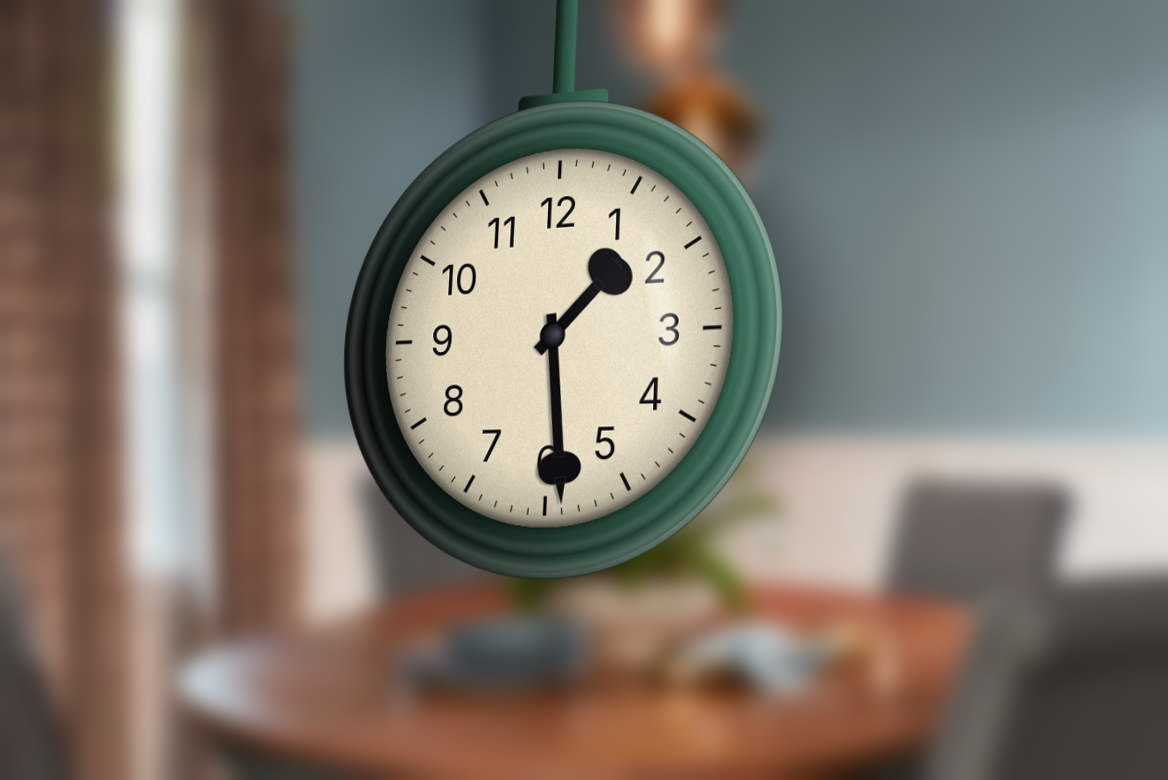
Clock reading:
{"hour": 1, "minute": 29}
